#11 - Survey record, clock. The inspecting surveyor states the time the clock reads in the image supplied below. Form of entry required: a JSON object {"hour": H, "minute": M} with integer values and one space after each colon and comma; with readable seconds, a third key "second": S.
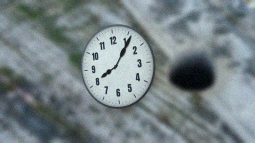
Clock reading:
{"hour": 8, "minute": 6}
